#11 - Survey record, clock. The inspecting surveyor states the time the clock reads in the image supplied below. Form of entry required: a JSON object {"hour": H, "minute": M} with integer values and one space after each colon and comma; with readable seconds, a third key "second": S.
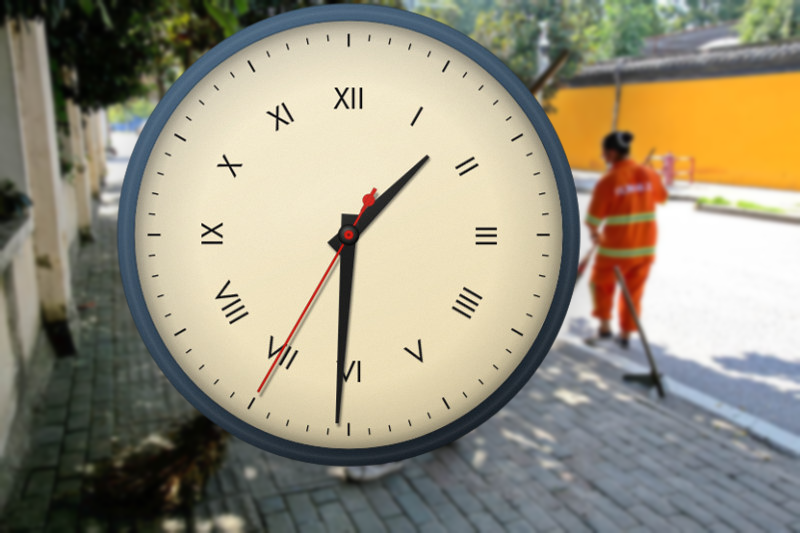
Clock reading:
{"hour": 1, "minute": 30, "second": 35}
